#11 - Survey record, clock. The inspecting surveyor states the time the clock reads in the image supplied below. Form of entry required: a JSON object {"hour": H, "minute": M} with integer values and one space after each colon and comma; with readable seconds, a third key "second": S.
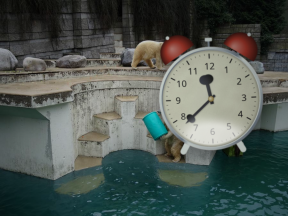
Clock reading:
{"hour": 11, "minute": 38}
